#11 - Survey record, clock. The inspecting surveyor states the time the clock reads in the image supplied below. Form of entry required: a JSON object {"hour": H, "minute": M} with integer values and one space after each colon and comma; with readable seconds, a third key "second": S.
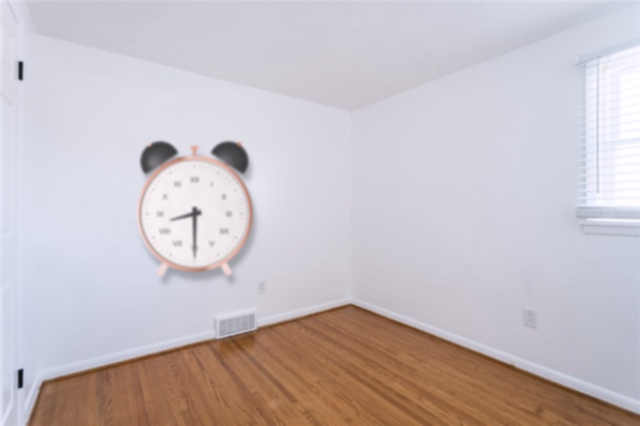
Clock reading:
{"hour": 8, "minute": 30}
